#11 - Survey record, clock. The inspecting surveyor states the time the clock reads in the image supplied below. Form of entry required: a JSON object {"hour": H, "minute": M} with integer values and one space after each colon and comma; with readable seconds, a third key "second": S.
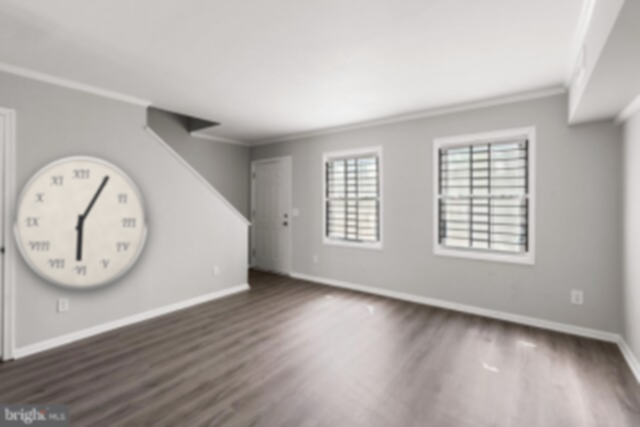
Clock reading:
{"hour": 6, "minute": 5}
